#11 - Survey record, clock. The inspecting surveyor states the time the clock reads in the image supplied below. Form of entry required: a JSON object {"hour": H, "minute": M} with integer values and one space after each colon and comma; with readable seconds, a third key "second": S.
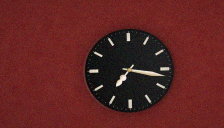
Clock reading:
{"hour": 7, "minute": 17}
